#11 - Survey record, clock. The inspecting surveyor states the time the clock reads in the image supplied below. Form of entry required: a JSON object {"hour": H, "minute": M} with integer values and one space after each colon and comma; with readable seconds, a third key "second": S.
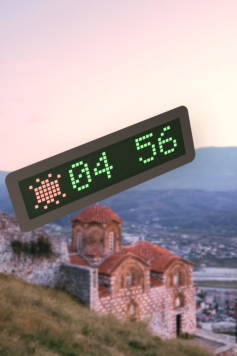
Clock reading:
{"hour": 4, "minute": 56}
